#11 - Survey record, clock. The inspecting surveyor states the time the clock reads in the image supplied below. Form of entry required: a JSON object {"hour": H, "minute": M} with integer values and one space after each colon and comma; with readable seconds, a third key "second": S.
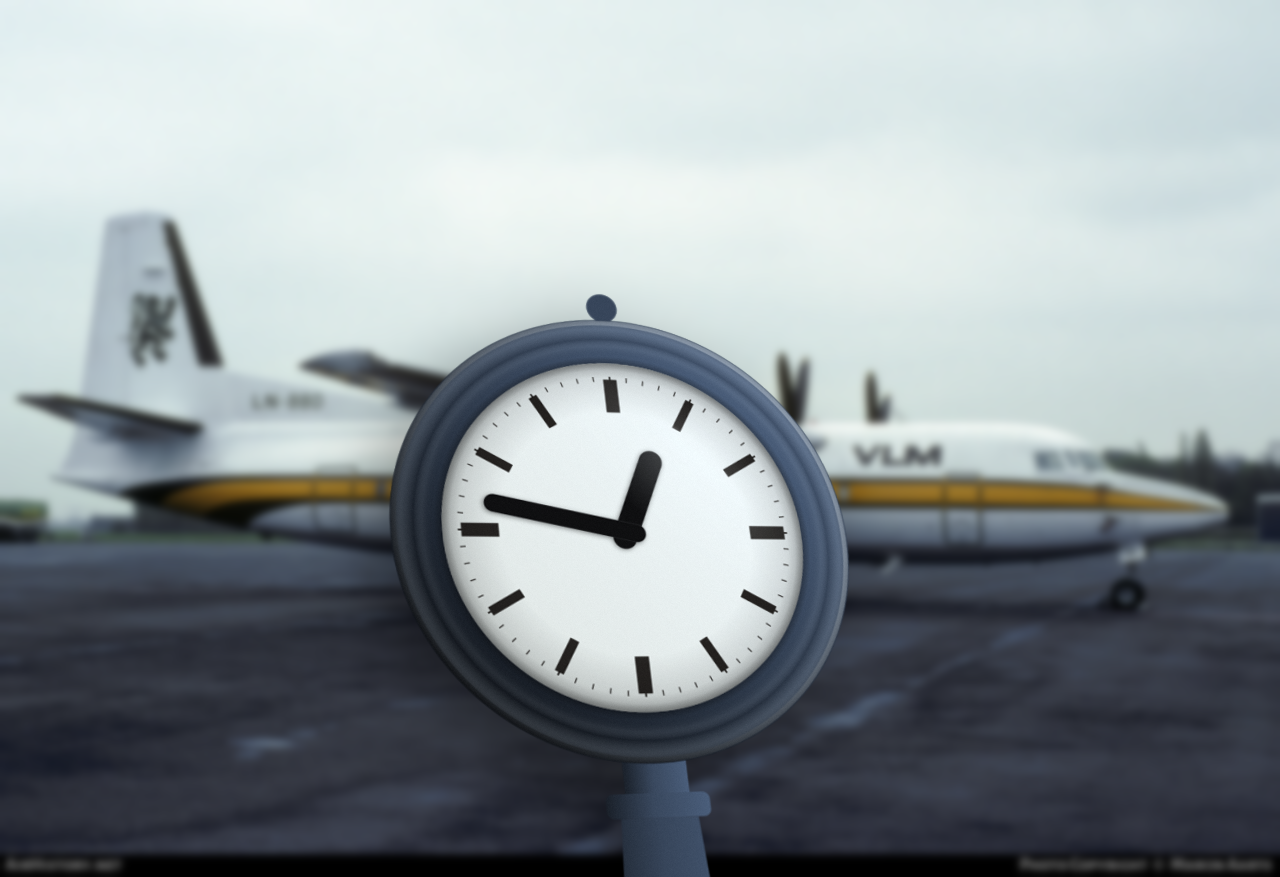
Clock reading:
{"hour": 12, "minute": 47}
